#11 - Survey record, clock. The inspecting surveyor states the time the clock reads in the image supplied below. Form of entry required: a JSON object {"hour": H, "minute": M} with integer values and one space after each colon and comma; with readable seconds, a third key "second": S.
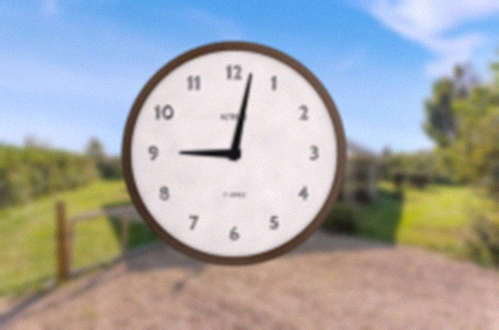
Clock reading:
{"hour": 9, "minute": 2}
